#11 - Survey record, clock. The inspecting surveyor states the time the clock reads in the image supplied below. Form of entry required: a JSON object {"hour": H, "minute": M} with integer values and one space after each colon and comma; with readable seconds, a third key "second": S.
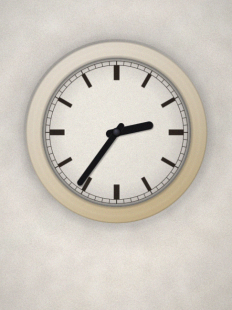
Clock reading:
{"hour": 2, "minute": 36}
